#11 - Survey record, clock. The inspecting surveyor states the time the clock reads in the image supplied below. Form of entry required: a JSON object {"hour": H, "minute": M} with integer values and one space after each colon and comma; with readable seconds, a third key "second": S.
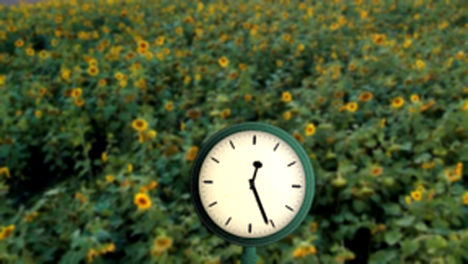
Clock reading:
{"hour": 12, "minute": 26}
